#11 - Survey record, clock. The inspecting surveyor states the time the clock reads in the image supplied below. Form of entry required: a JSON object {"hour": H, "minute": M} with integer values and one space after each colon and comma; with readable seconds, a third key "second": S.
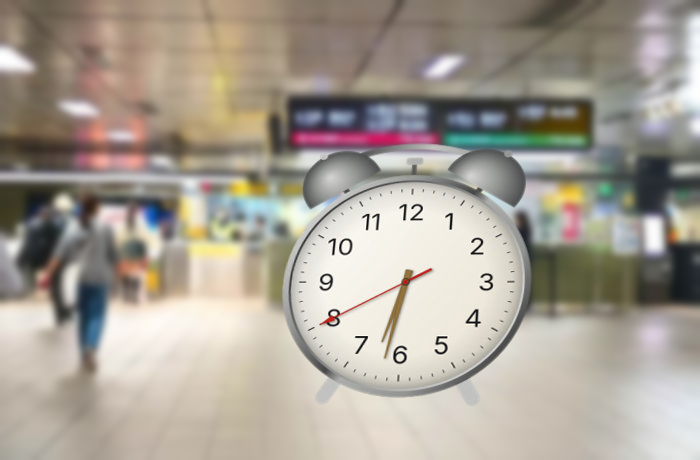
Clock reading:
{"hour": 6, "minute": 31, "second": 40}
